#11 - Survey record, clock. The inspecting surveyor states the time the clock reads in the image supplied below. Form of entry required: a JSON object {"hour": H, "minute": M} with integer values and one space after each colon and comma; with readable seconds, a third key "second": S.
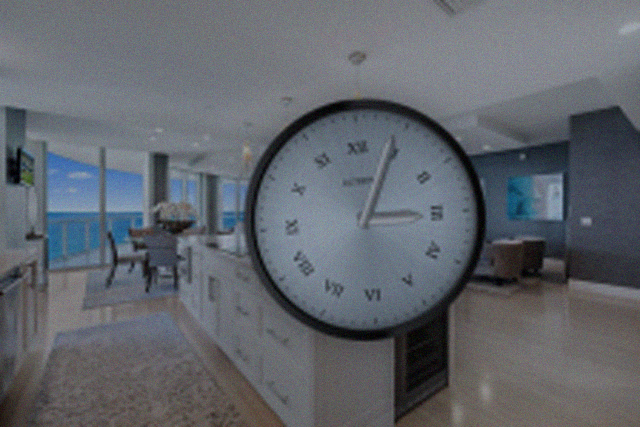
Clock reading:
{"hour": 3, "minute": 4}
